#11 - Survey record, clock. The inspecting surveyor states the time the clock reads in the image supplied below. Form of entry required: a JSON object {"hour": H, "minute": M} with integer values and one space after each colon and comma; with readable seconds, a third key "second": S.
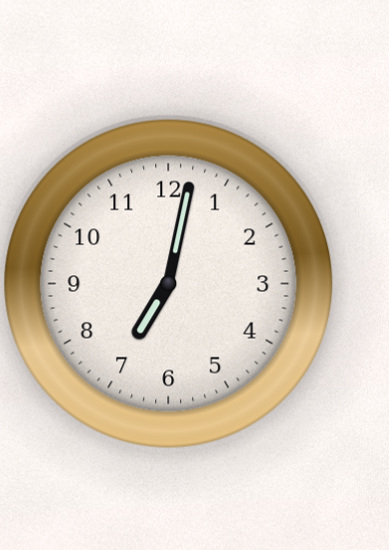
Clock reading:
{"hour": 7, "minute": 2}
